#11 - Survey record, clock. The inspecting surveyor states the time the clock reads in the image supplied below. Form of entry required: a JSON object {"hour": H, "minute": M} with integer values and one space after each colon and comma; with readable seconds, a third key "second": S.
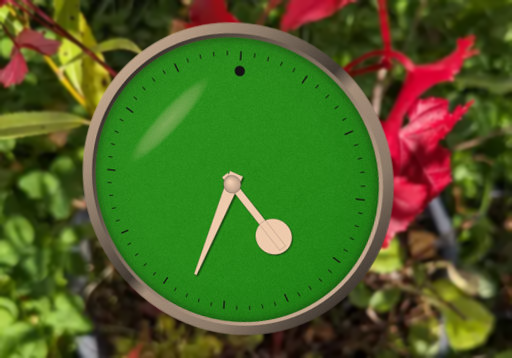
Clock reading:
{"hour": 4, "minute": 33}
